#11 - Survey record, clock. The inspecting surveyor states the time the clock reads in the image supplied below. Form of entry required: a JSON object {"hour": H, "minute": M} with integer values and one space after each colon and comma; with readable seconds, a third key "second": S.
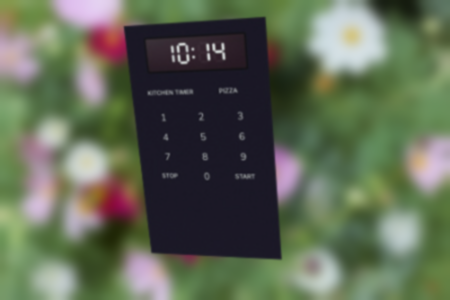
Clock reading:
{"hour": 10, "minute": 14}
